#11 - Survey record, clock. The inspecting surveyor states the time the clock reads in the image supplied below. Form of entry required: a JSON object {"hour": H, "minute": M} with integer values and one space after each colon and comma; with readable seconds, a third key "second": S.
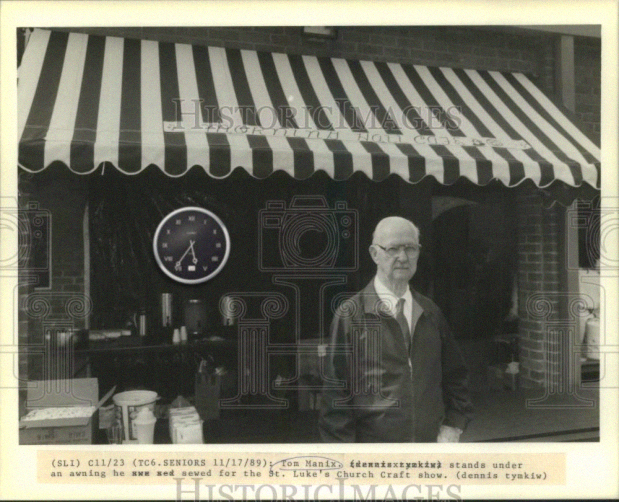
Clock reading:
{"hour": 5, "minute": 36}
